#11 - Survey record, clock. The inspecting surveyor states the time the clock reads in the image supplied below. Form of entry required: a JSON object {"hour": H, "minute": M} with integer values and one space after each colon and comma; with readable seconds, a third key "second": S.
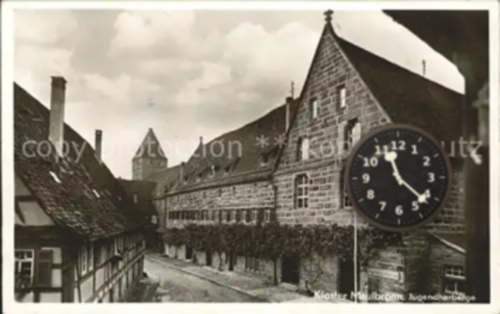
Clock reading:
{"hour": 11, "minute": 22}
